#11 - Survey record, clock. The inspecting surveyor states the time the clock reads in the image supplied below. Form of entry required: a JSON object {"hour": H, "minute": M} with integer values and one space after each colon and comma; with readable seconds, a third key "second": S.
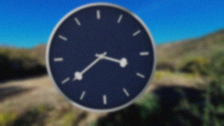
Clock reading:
{"hour": 3, "minute": 39}
